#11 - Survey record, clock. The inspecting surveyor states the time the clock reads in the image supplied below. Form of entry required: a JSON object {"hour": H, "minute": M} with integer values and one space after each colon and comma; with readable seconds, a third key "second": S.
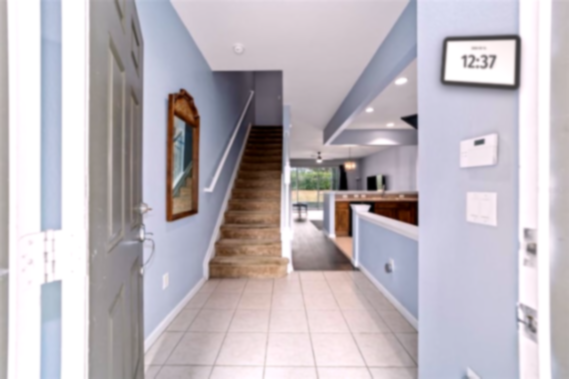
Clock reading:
{"hour": 12, "minute": 37}
